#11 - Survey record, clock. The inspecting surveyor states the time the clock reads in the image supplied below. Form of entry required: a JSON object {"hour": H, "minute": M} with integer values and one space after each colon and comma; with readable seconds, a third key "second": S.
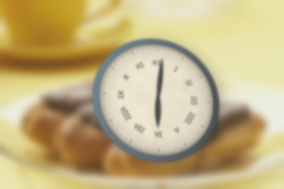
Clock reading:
{"hour": 6, "minute": 1}
